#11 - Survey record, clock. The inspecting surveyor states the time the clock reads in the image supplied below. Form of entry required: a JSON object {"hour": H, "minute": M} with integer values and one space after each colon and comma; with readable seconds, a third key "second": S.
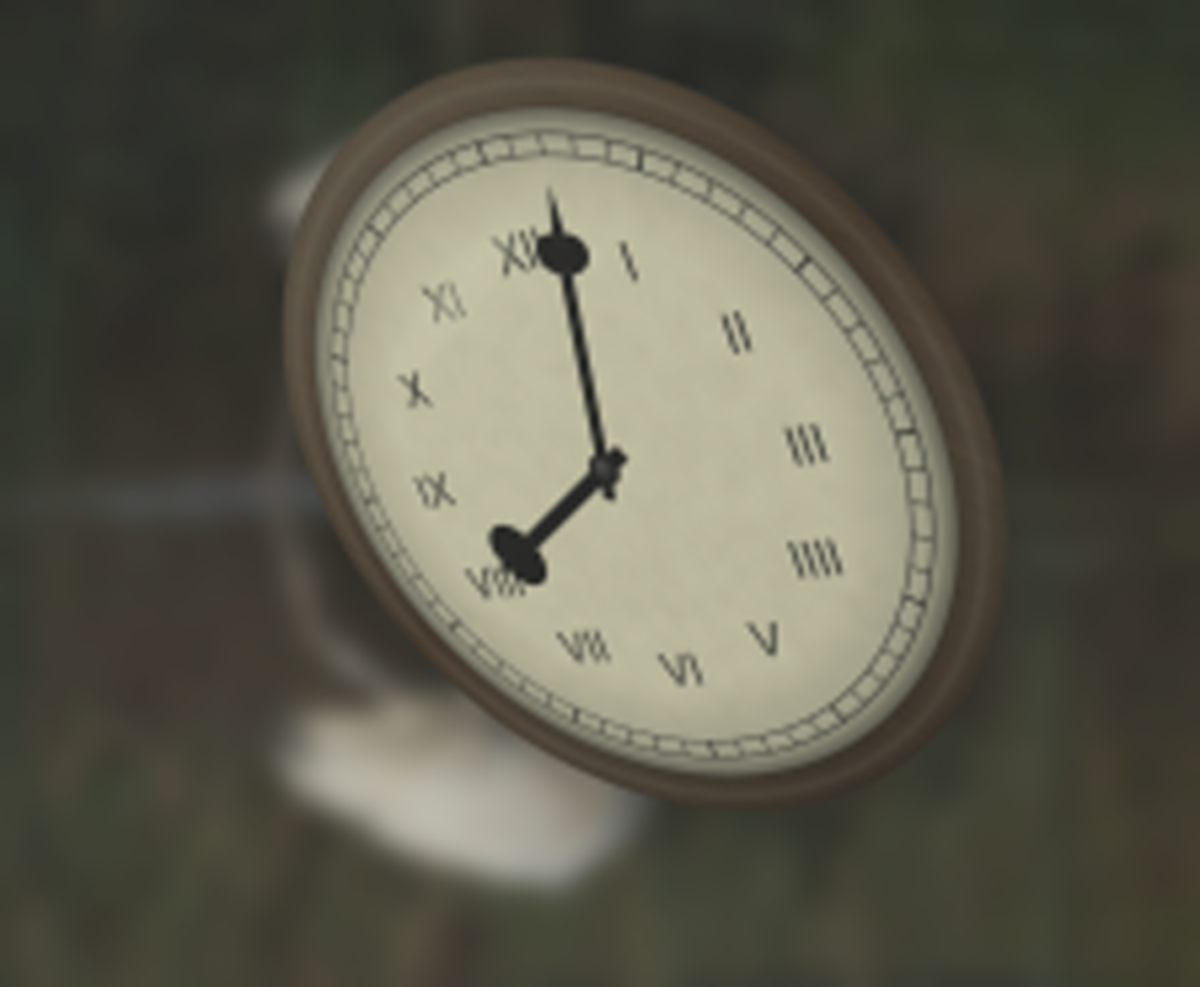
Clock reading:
{"hour": 8, "minute": 2}
